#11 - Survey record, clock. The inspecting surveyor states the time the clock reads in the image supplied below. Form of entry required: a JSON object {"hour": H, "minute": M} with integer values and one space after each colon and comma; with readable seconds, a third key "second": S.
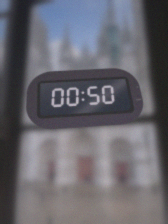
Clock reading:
{"hour": 0, "minute": 50}
